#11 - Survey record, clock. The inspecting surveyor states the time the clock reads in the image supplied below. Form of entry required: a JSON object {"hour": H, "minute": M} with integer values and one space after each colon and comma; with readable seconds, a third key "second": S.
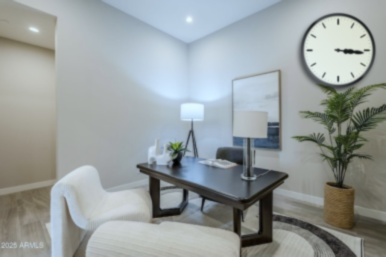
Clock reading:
{"hour": 3, "minute": 16}
